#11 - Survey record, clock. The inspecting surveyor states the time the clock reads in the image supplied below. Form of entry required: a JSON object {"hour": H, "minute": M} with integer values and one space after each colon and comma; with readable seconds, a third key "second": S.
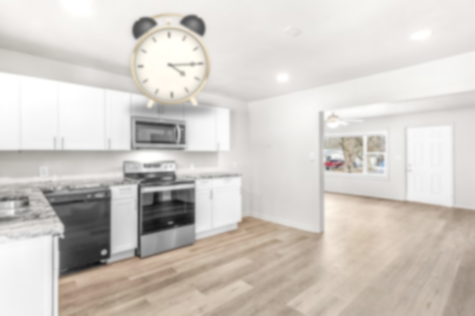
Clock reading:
{"hour": 4, "minute": 15}
